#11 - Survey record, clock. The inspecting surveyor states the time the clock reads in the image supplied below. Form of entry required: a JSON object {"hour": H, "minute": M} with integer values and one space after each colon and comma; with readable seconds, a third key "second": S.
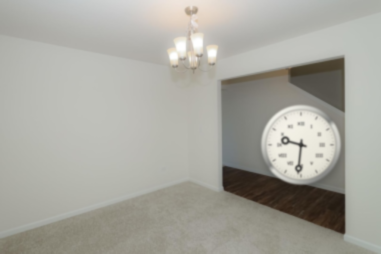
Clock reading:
{"hour": 9, "minute": 31}
